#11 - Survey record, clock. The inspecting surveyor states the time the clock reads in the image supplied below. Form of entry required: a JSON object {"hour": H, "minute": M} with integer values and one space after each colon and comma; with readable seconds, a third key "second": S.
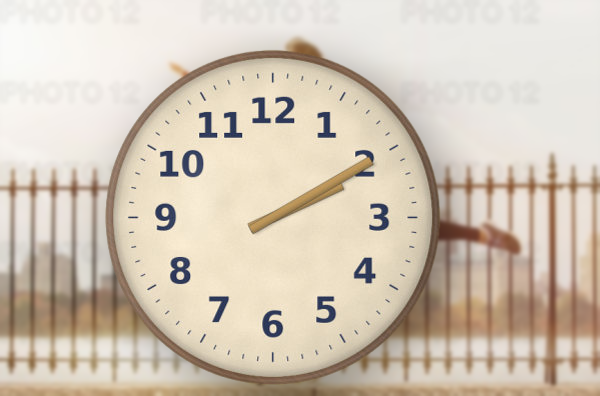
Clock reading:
{"hour": 2, "minute": 10}
